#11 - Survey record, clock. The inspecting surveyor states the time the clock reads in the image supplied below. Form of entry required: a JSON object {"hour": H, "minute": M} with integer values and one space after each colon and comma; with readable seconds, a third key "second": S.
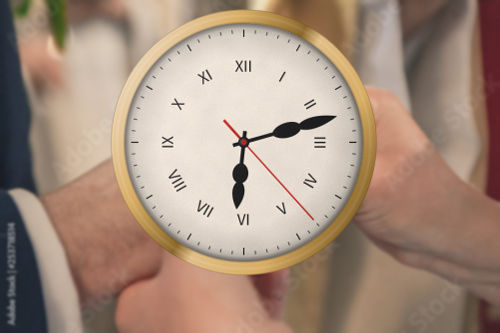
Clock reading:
{"hour": 6, "minute": 12, "second": 23}
